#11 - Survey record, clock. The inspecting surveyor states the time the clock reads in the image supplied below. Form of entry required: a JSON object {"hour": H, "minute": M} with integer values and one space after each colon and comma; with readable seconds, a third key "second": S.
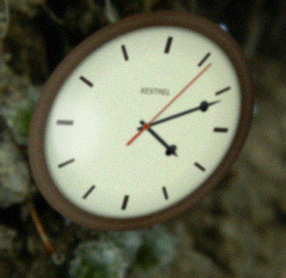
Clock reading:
{"hour": 4, "minute": 11, "second": 6}
